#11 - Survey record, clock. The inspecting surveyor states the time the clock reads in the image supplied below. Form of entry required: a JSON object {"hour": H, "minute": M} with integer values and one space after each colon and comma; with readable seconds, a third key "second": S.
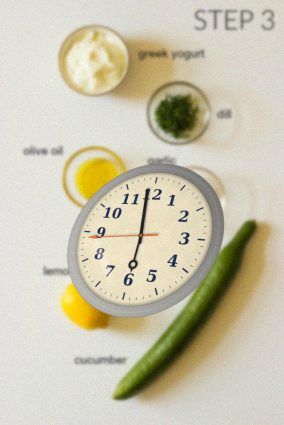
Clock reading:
{"hour": 5, "minute": 58, "second": 44}
